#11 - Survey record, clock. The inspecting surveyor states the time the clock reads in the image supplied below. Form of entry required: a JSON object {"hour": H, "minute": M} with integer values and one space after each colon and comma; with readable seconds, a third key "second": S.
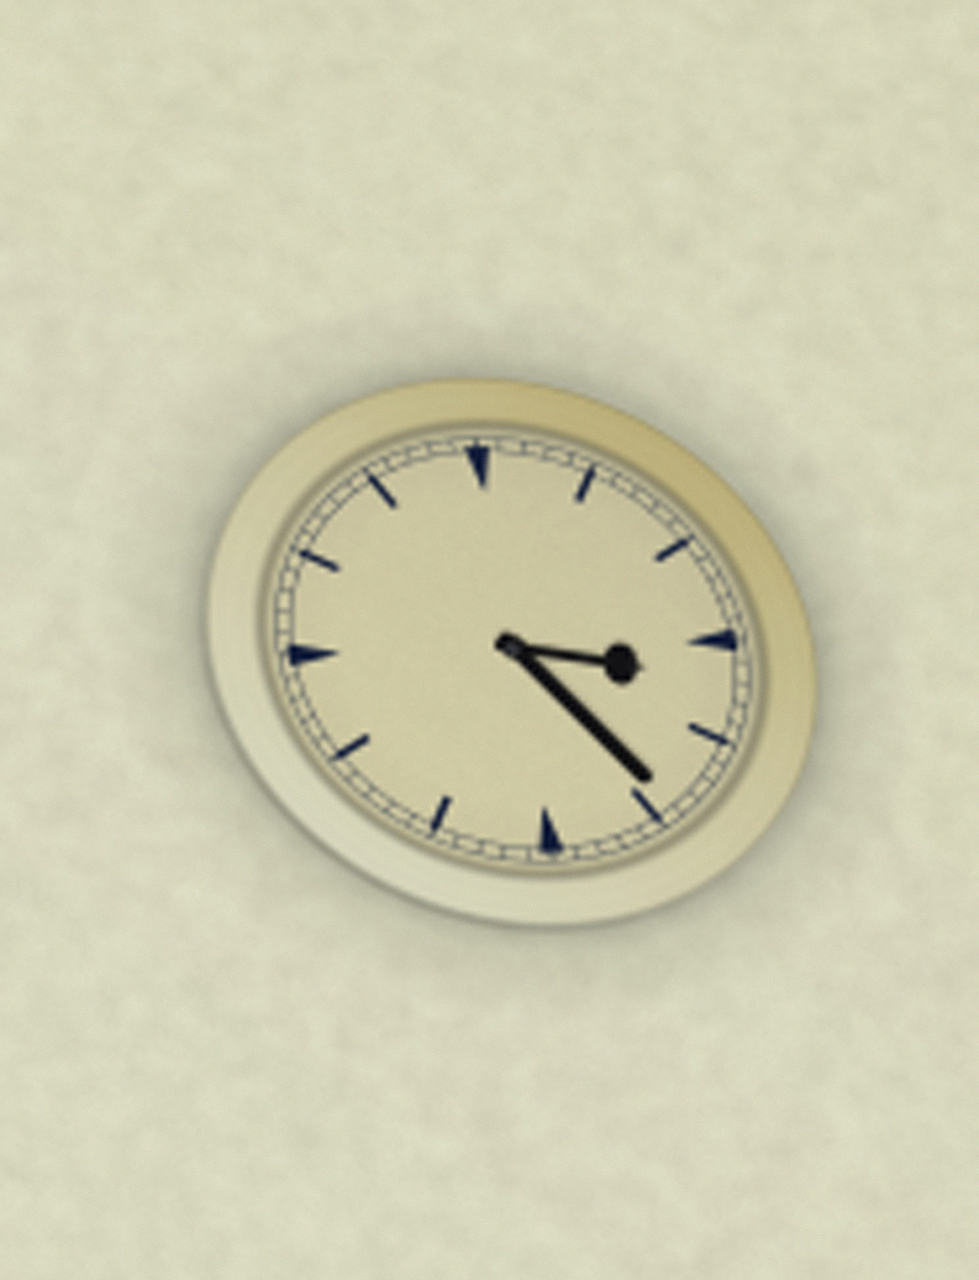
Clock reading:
{"hour": 3, "minute": 24}
